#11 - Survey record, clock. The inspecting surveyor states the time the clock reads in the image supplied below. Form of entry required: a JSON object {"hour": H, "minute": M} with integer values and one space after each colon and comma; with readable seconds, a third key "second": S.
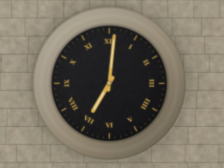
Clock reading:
{"hour": 7, "minute": 1}
